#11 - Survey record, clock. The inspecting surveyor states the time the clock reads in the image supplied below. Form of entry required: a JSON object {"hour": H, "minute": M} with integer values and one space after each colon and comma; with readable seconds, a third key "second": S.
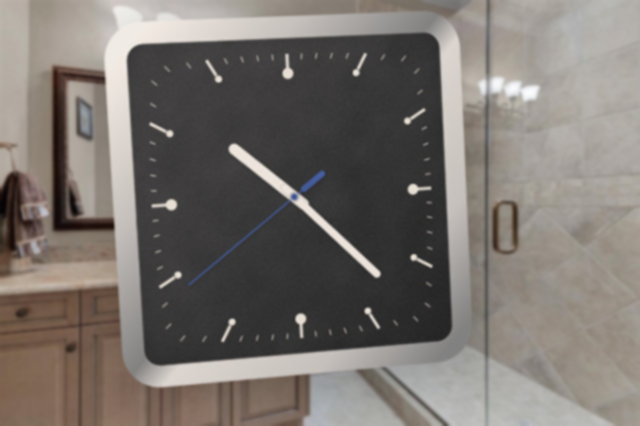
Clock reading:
{"hour": 10, "minute": 22, "second": 39}
